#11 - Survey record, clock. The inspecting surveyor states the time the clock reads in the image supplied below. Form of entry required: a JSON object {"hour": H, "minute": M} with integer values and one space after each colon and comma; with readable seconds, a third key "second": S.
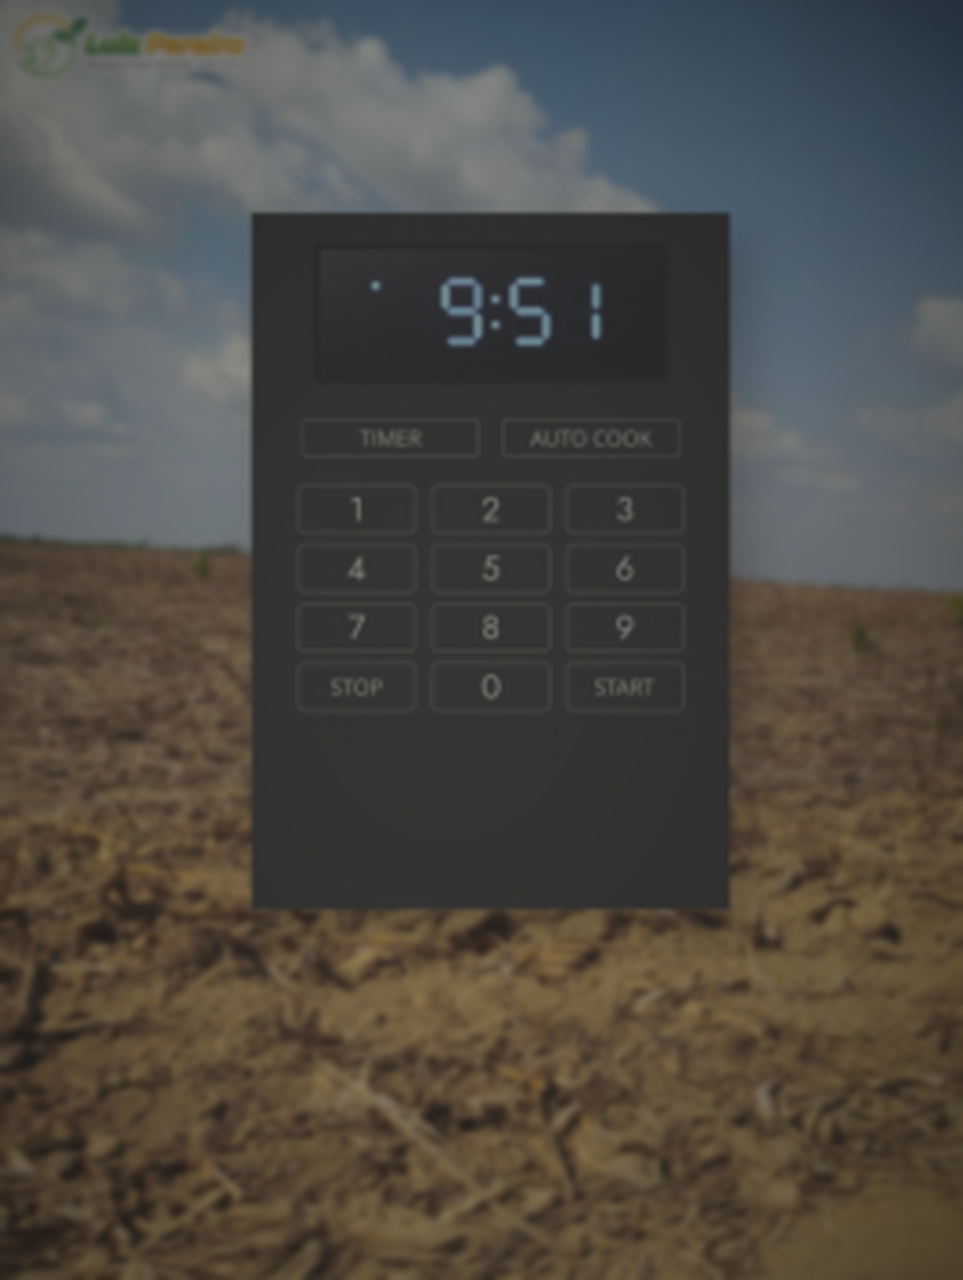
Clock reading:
{"hour": 9, "minute": 51}
